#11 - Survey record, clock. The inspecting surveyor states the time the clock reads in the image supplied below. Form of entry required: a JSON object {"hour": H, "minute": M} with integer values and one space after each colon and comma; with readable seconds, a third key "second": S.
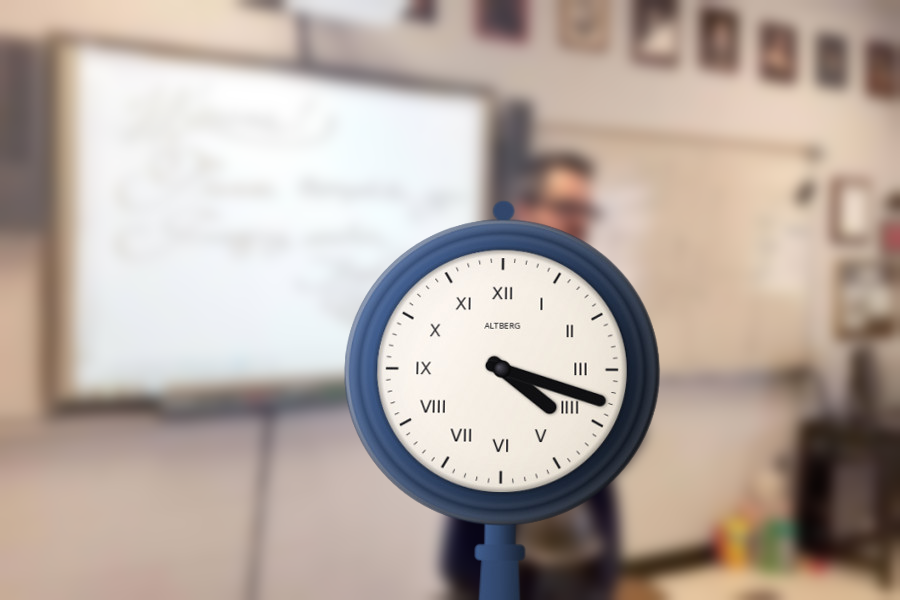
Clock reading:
{"hour": 4, "minute": 18}
